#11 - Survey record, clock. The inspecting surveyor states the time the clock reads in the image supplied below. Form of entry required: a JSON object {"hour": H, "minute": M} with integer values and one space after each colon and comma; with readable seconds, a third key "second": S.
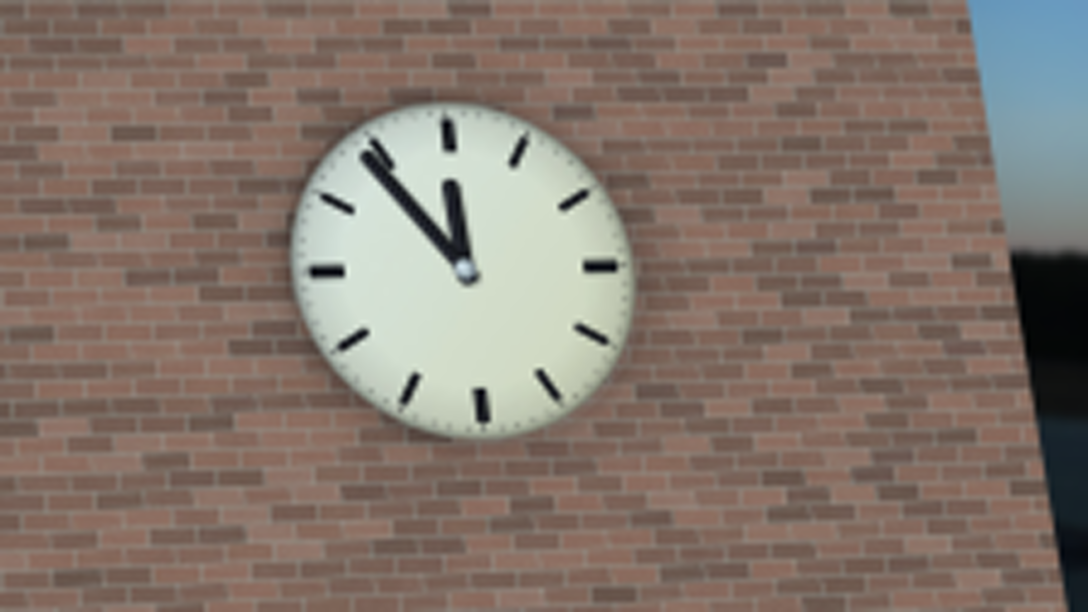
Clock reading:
{"hour": 11, "minute": 54}
